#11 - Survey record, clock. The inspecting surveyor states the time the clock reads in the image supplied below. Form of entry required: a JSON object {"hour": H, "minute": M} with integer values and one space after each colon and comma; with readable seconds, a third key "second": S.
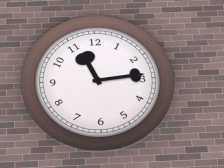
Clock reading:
{"hour": 11, "minute": 14}
